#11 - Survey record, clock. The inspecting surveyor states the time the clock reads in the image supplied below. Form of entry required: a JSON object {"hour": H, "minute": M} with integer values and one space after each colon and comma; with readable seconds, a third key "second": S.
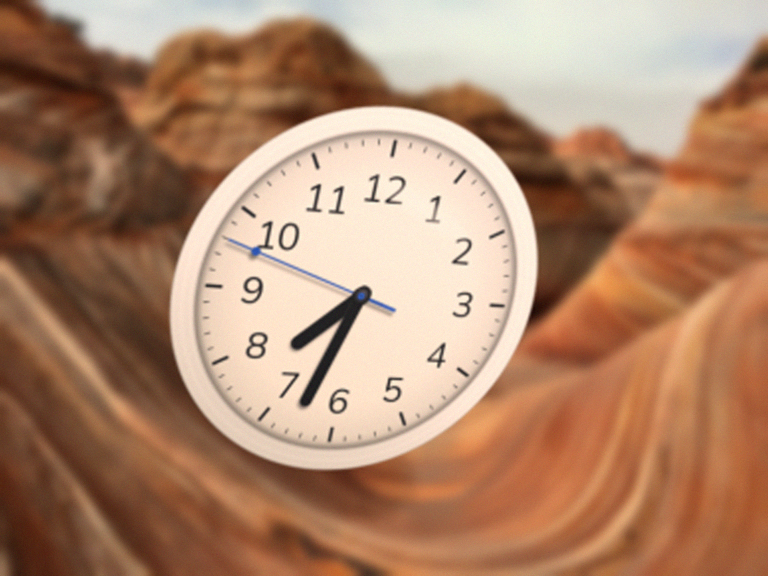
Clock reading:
{"hour": 7, "minute": 32, "second": 48}
